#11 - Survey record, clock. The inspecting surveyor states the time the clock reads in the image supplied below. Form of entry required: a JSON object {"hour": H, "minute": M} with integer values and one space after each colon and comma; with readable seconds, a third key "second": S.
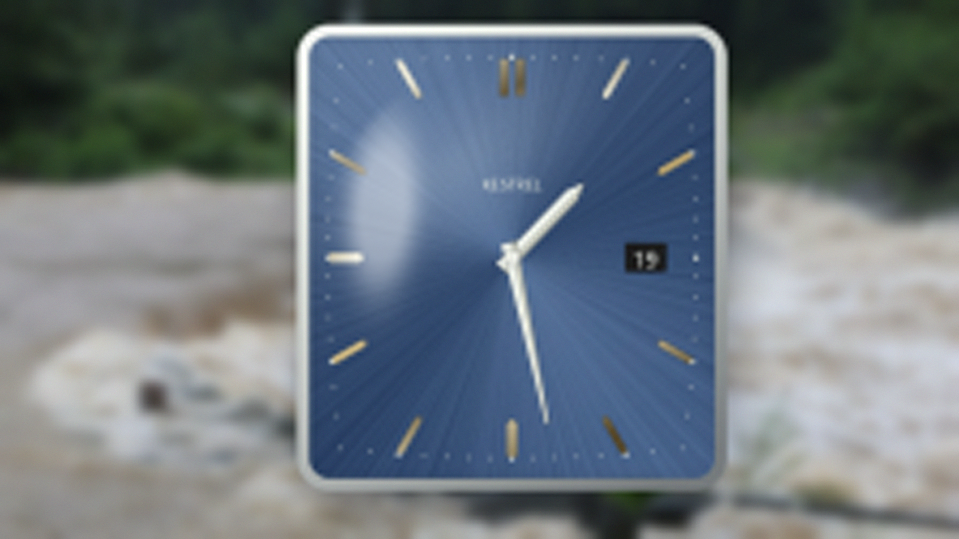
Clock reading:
{"hour": 1, "minute": 28}
